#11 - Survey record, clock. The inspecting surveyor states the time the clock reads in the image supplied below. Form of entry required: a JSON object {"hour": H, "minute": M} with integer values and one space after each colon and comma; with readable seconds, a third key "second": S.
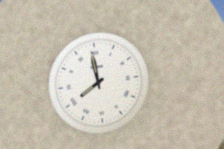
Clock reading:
{"hour": 7, "minute": 59}
